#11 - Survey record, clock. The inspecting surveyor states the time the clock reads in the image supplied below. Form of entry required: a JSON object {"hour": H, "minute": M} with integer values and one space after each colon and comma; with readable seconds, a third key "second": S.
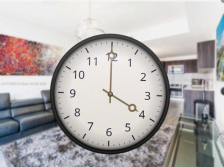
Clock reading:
{"hour": 4, "minute": 0}
